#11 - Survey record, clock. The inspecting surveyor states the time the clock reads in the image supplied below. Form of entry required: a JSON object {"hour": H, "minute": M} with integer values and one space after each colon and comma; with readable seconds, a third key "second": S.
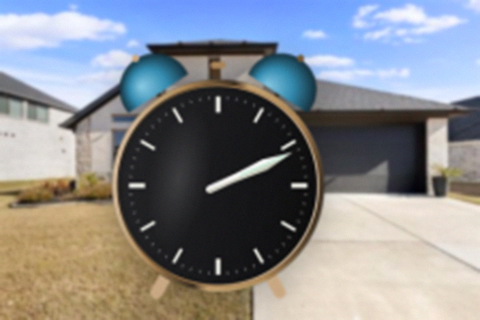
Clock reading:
{"hour": 2, "minute": 11}
